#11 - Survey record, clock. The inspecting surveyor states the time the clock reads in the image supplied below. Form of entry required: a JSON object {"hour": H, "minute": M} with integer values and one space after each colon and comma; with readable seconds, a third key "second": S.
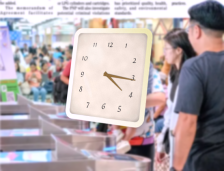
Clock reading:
{"hour": 4, "minute": 16}
